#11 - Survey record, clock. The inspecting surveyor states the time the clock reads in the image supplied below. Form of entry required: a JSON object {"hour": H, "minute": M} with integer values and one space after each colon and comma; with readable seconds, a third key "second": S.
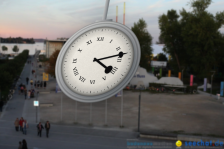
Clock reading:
{"hour": 4, "minute": 13}
